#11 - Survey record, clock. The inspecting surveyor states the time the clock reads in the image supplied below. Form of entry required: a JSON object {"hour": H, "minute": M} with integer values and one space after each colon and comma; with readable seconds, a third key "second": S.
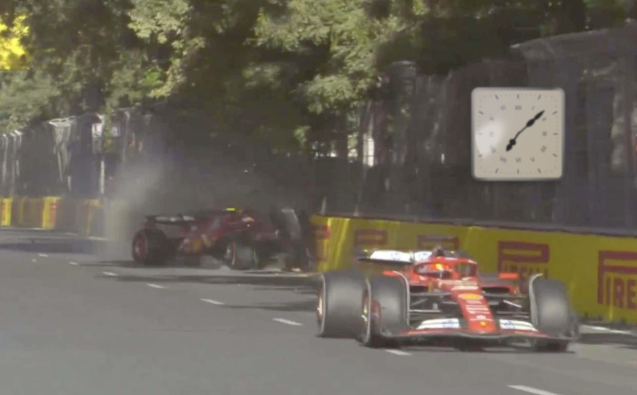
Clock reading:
{"hour": 7, "minute": 8}
